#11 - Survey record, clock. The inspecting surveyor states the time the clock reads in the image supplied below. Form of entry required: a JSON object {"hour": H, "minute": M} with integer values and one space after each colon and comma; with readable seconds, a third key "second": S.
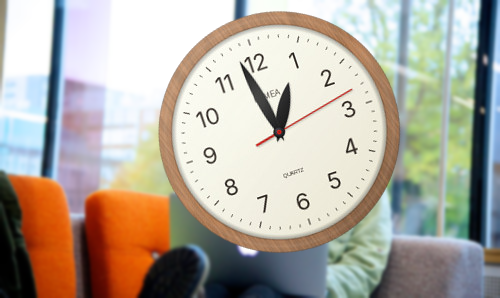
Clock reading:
{"hour": 12, "minute": 58, "second": 13}
